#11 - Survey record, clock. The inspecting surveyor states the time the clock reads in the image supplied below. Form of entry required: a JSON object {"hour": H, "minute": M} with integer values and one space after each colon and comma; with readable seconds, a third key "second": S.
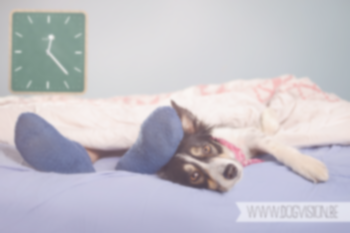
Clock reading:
{"hour": 12, "minute": 23}
